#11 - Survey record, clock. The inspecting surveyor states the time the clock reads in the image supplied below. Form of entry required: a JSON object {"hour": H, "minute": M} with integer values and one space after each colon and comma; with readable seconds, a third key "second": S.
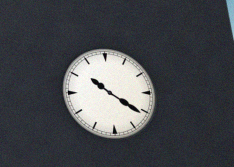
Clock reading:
{"hour": 10, "minute": 21}
